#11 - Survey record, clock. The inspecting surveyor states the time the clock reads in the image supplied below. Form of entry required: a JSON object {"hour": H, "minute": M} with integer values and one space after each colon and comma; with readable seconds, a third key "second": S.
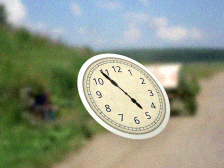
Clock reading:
{"hour": 4, "minute": 54}
